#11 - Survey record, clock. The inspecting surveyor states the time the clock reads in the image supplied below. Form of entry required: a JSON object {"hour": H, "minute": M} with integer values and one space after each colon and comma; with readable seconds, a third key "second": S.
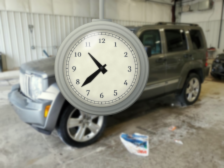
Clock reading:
{"hour": 10, "minute": 38}
